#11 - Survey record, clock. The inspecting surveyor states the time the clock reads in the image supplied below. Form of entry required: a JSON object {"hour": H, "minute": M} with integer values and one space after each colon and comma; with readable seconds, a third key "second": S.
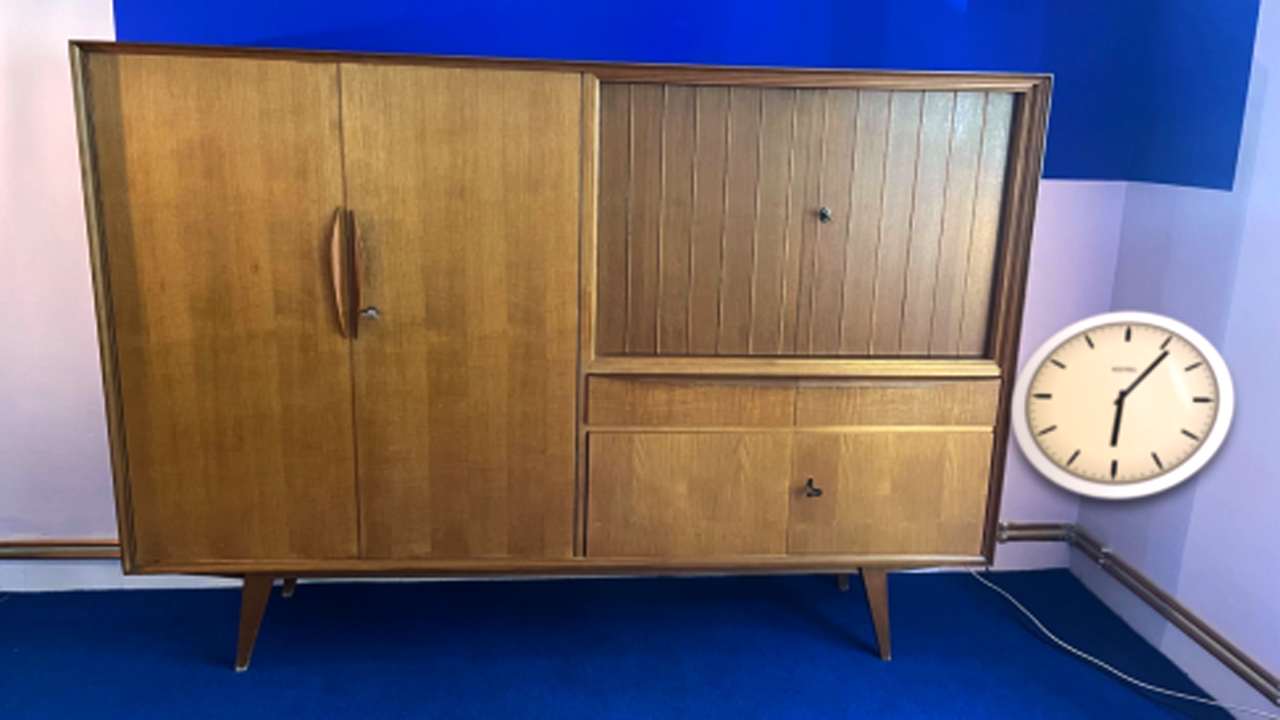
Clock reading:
{"hour": 6, "minute": 6}
